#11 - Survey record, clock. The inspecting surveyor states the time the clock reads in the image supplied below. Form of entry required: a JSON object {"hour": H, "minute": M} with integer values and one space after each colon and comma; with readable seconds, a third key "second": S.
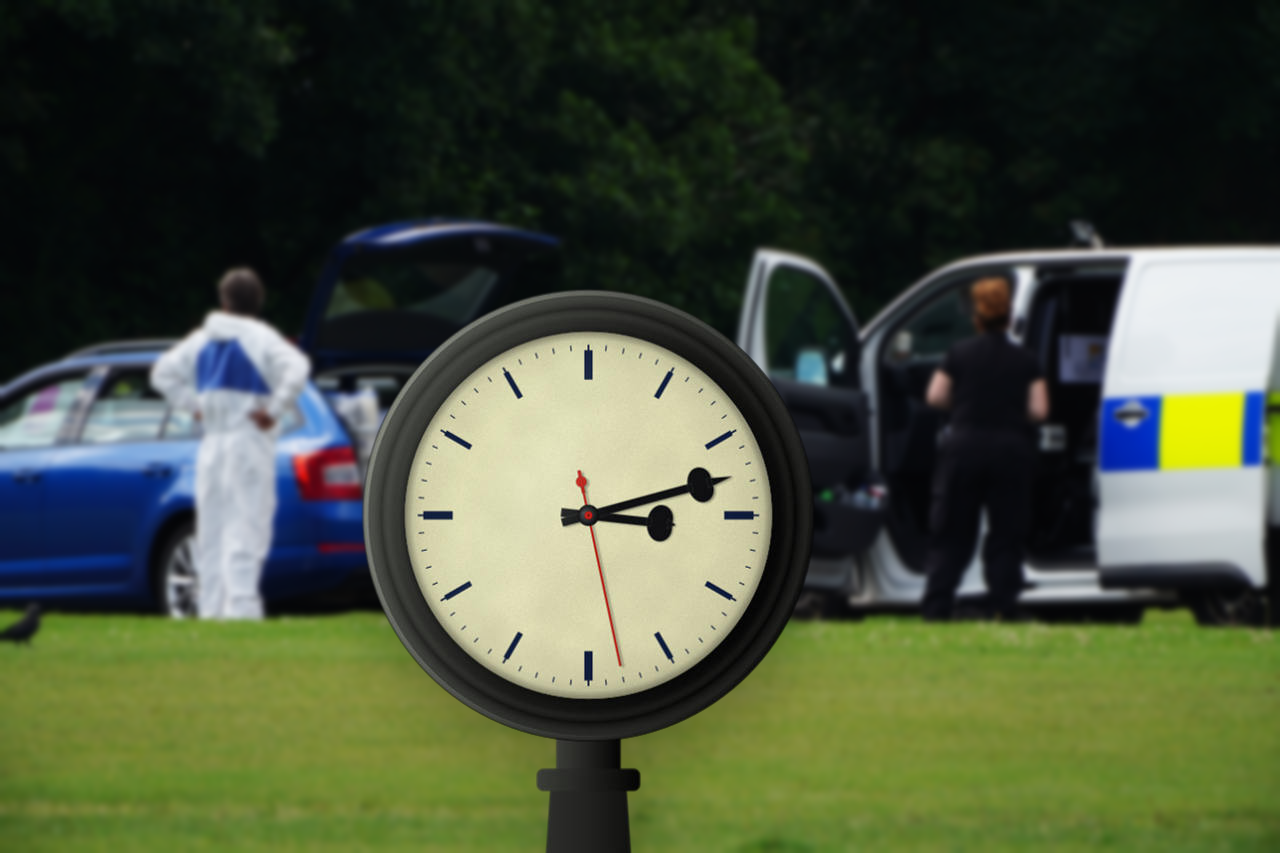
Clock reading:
{"hour": 3, "minute": 12, "second": 28}
